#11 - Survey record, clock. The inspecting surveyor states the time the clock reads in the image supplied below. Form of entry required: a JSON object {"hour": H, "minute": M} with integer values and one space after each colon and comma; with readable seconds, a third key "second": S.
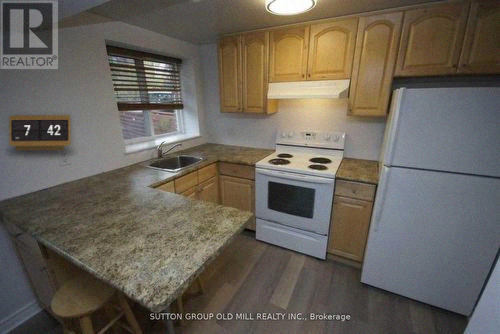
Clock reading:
{"hour": 7, "minute": 42}
